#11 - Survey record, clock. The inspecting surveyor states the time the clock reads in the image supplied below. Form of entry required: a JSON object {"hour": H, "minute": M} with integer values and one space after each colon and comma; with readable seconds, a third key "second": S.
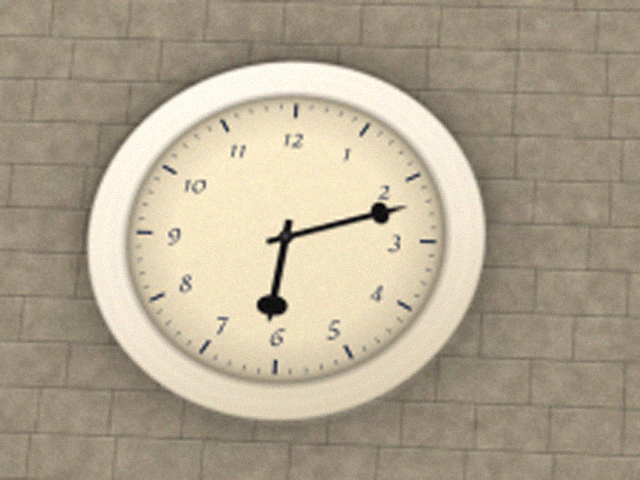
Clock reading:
{"hour": 6, "minute": 12}
